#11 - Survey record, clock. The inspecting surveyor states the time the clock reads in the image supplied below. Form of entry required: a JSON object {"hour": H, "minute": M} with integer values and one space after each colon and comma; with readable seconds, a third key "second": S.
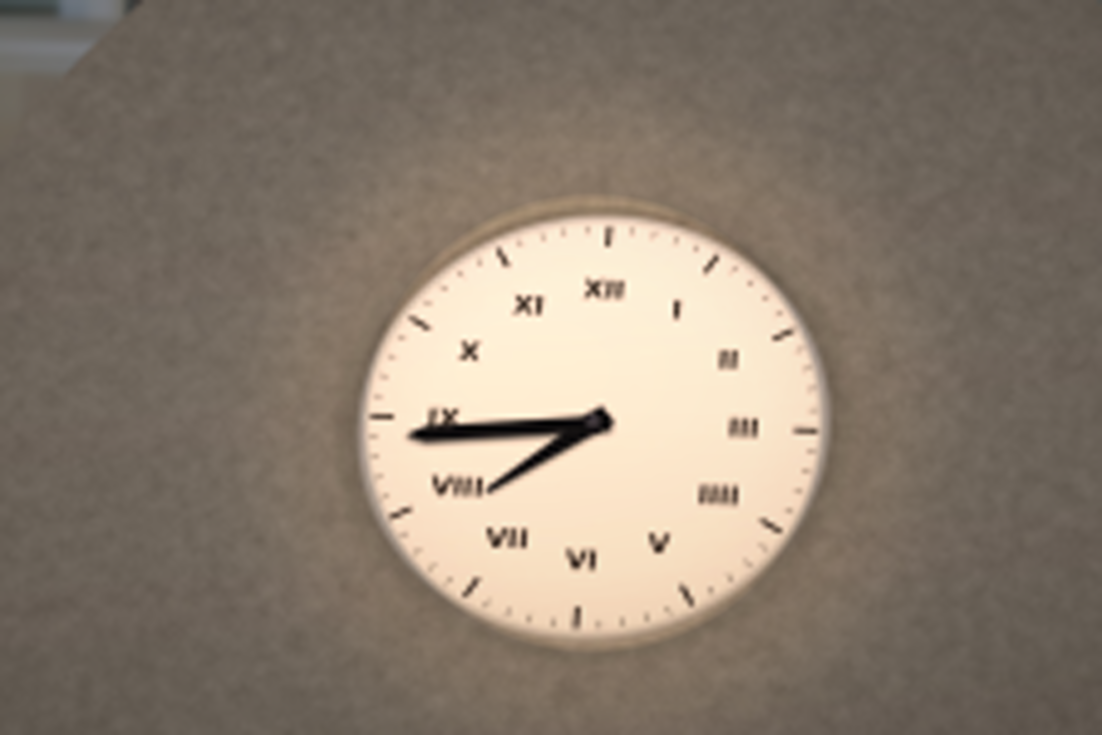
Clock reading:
{"hour": 7, "minute": 44}
